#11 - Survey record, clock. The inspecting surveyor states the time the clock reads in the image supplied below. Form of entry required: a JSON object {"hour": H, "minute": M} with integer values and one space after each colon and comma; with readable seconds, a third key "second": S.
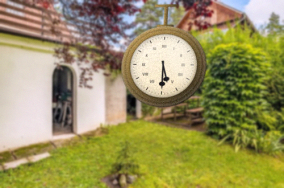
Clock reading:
{"hour": 5, "minute": 30}
